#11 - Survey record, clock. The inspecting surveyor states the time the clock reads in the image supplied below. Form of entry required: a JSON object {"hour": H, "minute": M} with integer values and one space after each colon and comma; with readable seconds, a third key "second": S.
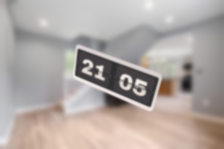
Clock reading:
{"hour": 21, "minute": 5}
